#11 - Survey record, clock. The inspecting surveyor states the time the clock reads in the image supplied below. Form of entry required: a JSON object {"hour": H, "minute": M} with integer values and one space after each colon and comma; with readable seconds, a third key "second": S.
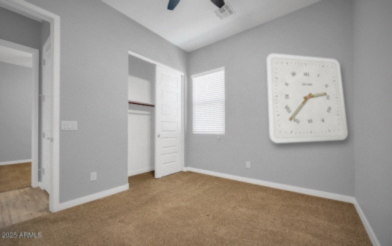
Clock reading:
{"hour": 2, "minute": 37}
